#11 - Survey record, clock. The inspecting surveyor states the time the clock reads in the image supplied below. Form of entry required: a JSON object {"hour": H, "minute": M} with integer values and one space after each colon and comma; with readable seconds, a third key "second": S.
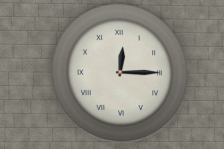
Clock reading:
{"hour": 12, "minute": 15}
